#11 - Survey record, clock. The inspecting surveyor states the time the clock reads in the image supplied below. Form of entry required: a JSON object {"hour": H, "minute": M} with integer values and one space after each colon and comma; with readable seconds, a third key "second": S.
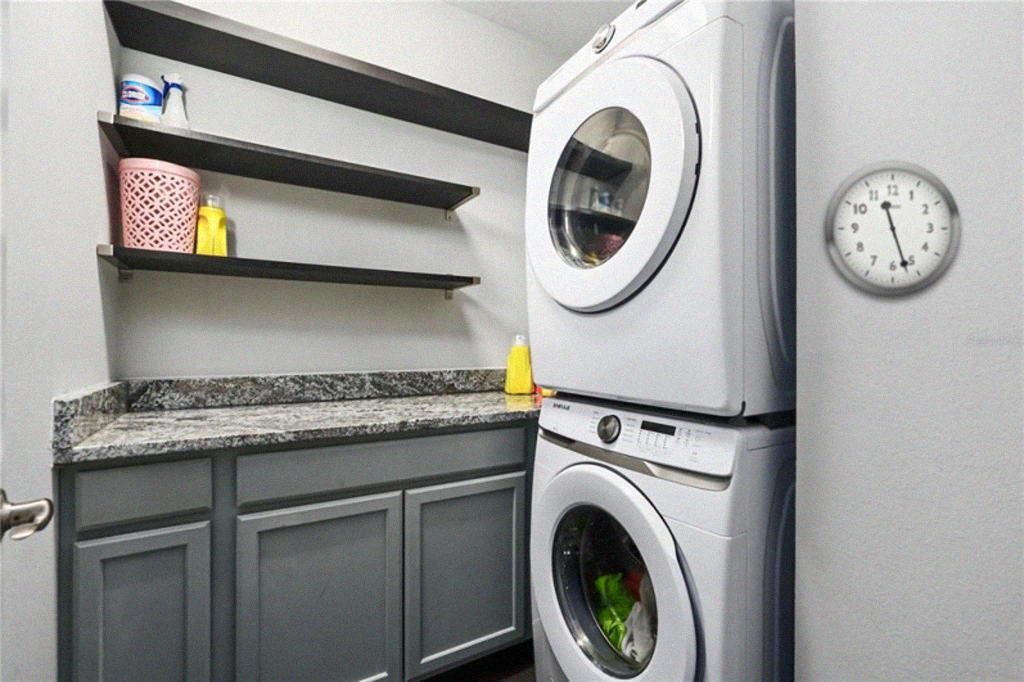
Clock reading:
{"hour": 11, "minute": 27}
